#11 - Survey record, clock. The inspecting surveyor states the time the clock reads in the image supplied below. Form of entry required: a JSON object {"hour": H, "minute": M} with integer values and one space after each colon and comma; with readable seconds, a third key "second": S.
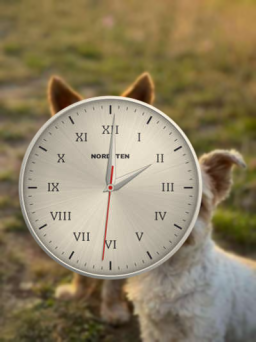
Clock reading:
{"hour": 2, "minute": 0, "second": 31}
